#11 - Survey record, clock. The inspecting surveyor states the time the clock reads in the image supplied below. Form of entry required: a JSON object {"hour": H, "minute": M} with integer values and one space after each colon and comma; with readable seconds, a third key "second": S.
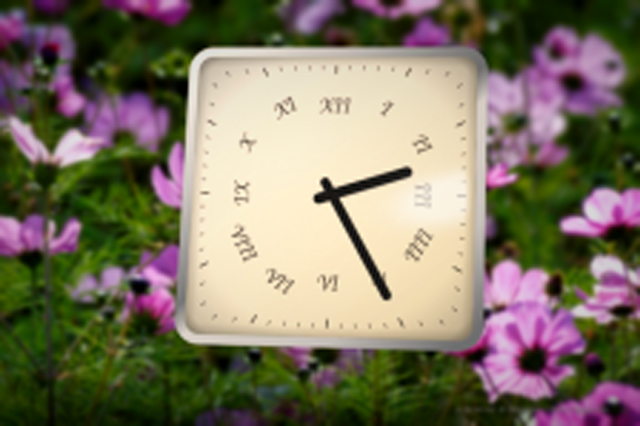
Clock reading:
{"hour": 2, "minute": 25}
